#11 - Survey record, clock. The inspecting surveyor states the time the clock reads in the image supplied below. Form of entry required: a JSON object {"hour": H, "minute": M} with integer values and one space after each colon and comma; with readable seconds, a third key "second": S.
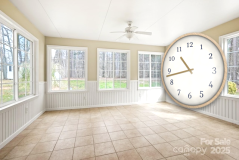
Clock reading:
{"hour": 10, "minute": 43}
